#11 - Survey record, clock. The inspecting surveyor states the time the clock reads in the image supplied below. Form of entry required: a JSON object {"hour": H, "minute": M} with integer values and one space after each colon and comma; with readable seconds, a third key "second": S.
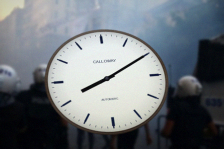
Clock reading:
{"hour": 8, "minute": 10}
